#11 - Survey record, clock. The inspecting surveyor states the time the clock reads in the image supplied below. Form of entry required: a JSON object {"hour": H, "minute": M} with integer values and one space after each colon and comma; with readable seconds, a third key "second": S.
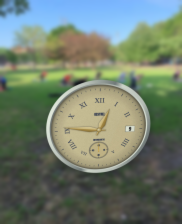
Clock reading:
{"hour": 12, "minute": 46}
